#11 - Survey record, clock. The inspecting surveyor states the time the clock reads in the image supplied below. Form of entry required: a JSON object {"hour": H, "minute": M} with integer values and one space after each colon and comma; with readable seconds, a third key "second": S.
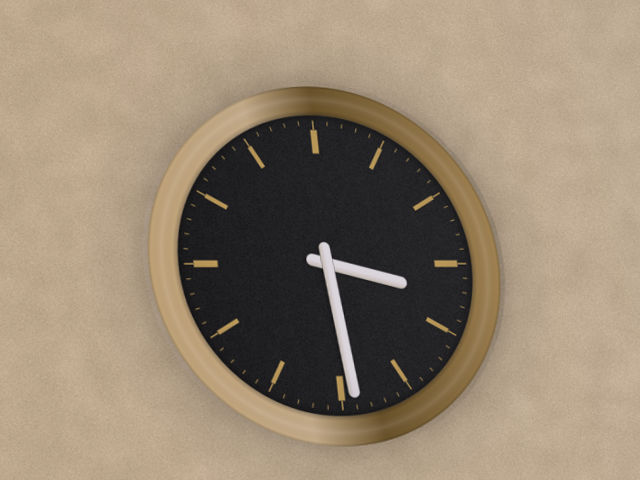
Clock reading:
{"hour": 3, "minute": 29}
